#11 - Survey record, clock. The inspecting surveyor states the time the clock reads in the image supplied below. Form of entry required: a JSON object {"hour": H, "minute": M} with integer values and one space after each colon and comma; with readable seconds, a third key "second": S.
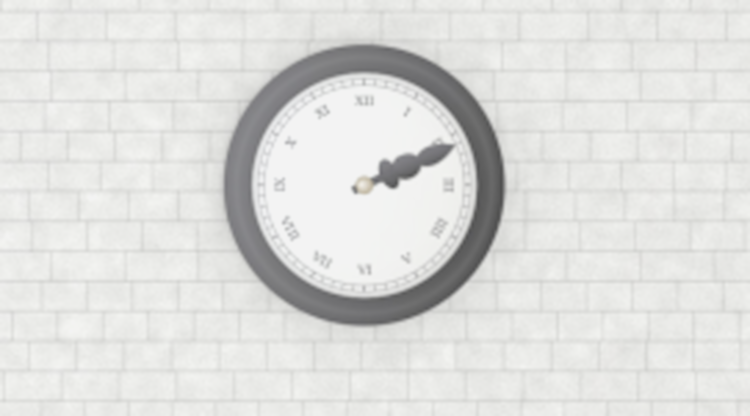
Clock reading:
{"hour": 2, "minute": 11}
